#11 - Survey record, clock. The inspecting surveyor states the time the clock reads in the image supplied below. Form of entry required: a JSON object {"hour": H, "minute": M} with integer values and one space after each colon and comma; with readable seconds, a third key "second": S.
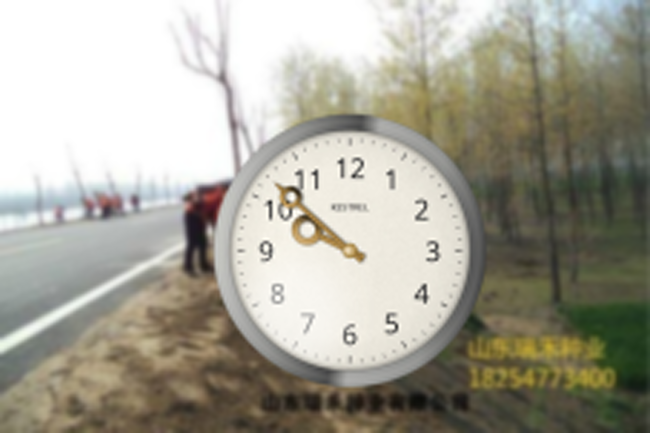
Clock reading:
{"hour": 9, "minute": 52}
